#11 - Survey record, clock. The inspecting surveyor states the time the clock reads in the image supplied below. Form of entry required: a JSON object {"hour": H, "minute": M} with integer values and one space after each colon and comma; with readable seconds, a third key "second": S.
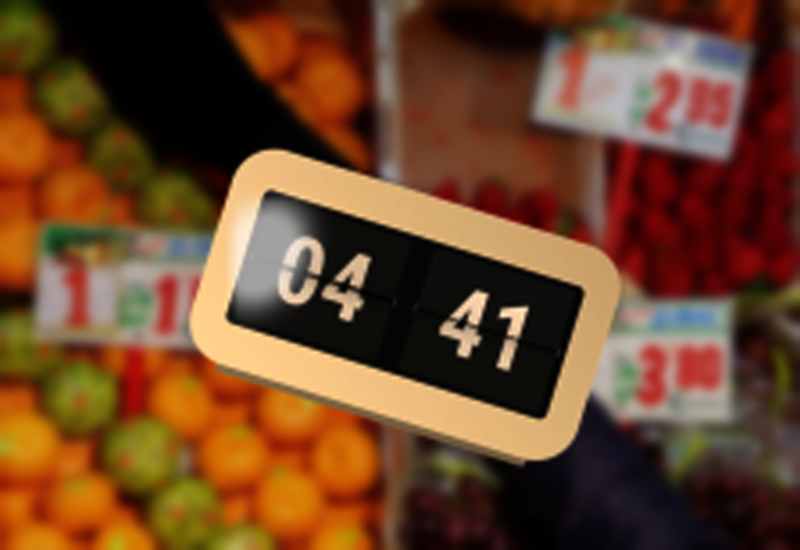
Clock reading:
{"hour": 4, "minute": 41}
